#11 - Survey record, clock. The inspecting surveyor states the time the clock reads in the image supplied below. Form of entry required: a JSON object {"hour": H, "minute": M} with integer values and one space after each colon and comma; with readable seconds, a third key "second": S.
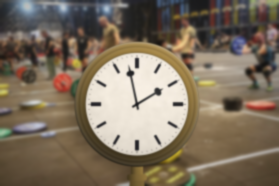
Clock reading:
{"hour": 1, "minute": 58}
